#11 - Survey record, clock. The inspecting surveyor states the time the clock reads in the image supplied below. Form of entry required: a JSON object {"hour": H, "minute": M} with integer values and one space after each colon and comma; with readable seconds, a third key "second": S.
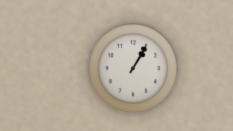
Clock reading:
{"hour": 1, "minute": 5}
